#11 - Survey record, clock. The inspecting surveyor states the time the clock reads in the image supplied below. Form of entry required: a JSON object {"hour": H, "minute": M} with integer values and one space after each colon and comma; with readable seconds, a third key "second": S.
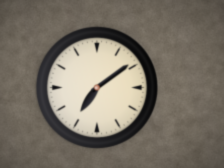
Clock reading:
{"hour": 7, "minute": 9}
